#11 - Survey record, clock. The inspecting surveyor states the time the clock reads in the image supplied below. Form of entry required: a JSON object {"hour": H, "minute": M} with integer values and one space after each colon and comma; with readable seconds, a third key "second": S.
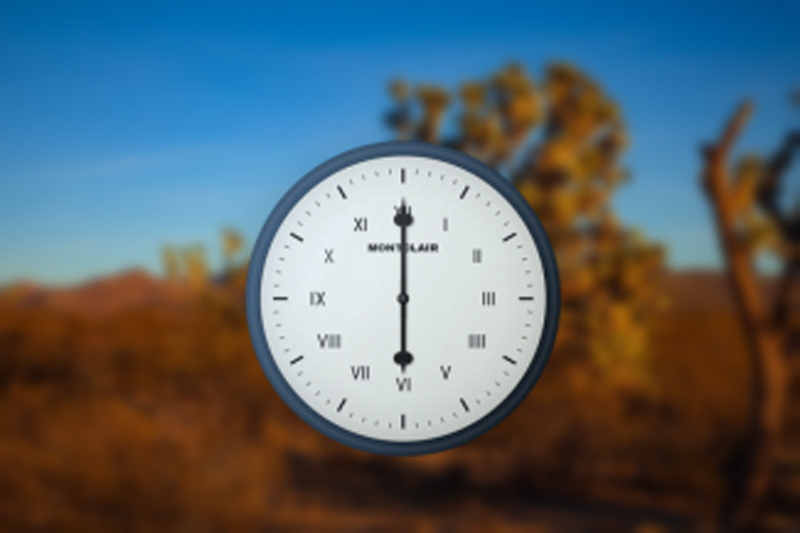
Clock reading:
{"hour": 6, "minute": 0}
